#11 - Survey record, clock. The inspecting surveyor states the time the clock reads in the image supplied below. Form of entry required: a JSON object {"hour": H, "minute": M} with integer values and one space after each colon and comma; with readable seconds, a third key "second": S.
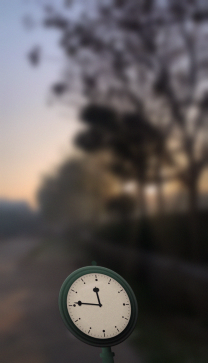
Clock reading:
{"hour": 11, "minute": 46}
